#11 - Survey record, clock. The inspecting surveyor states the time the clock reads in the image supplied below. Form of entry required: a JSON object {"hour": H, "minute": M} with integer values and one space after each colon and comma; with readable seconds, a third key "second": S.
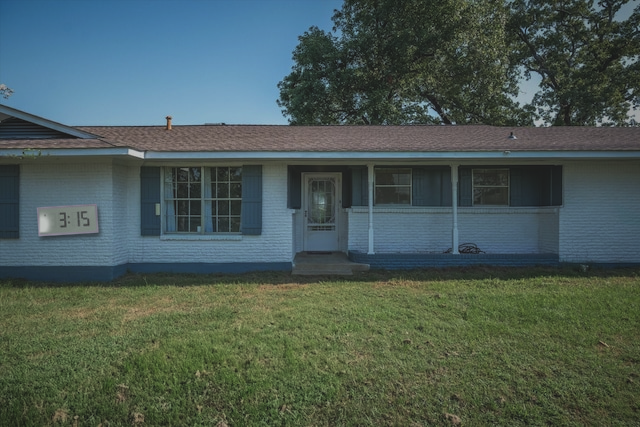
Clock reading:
{"hour": 3, "minute": 15}
